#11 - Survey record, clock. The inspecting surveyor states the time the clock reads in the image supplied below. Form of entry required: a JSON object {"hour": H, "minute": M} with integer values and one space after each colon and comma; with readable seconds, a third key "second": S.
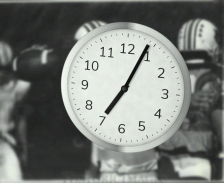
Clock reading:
{"hour": 7, "minute": 4}
